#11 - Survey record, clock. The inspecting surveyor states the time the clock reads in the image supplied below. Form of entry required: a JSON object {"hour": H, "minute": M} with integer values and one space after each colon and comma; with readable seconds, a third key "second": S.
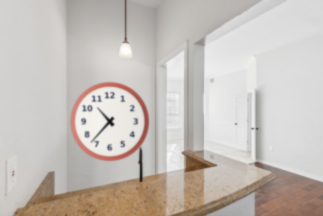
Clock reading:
{"hour": 10, "minute": 37}
